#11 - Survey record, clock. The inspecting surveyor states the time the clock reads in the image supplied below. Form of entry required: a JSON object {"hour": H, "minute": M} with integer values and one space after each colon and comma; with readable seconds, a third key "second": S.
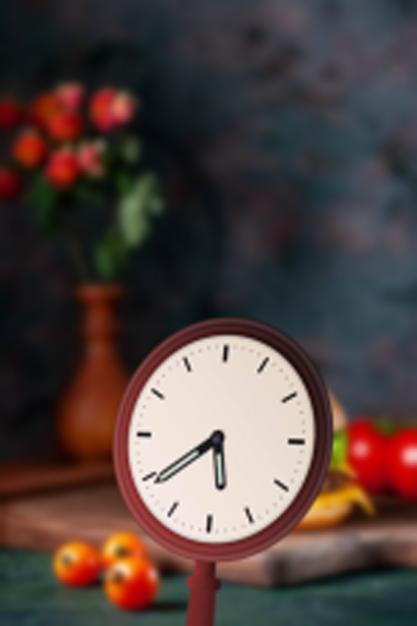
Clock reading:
{"hour": 5, "minute": 39}
